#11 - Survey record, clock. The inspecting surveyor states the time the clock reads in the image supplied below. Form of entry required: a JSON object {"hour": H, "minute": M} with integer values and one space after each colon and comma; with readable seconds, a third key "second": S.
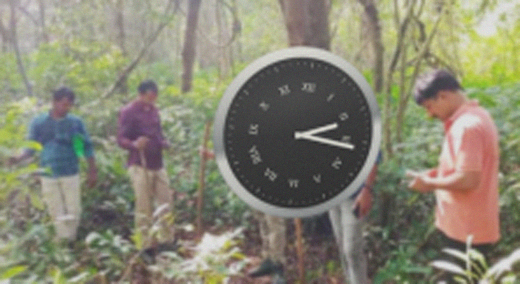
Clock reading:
{"hour": 2, "minute": 16}
